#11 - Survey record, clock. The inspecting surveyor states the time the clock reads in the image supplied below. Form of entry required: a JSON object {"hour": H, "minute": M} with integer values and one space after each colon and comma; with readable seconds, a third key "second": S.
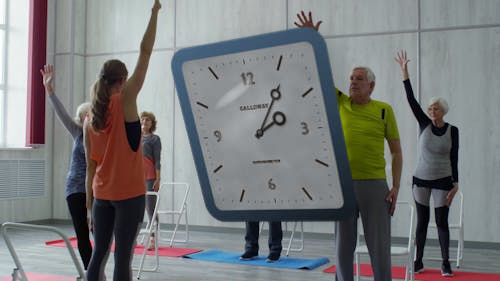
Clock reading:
{"hour": 2, "minute": 6}
